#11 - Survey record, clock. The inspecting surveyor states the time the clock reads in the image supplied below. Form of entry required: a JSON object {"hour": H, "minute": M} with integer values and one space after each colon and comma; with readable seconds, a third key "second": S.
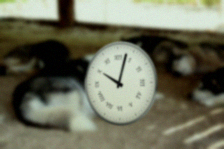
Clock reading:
{"hour": 10, "minute": 3}
